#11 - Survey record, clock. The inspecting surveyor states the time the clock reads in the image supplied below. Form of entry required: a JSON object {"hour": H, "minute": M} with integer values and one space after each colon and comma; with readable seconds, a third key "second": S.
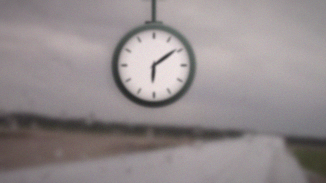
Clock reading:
{"hour": 6, "minute": 9}
